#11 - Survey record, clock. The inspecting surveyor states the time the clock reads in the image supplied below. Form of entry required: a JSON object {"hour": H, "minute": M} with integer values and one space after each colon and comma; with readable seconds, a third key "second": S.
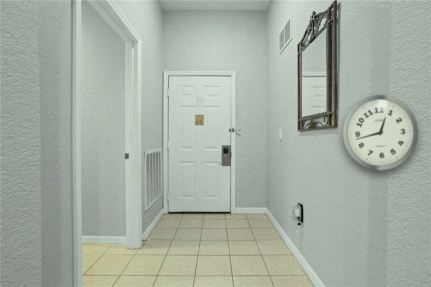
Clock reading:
{"hour": 12, "minute": 43}
